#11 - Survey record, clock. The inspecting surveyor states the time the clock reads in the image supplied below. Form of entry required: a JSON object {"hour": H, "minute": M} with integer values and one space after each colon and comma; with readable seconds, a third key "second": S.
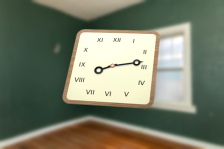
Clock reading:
{"hour": 8, "minute": 13}
